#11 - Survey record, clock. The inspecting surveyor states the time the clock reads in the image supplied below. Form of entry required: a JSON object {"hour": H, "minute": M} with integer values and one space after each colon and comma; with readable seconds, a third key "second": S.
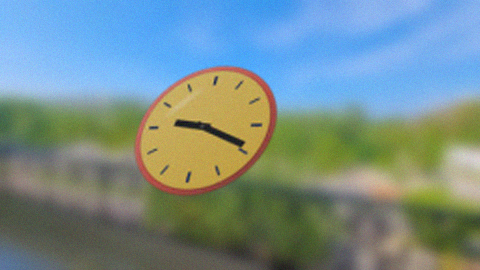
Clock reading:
{"hour": 9, "minute": 19}
